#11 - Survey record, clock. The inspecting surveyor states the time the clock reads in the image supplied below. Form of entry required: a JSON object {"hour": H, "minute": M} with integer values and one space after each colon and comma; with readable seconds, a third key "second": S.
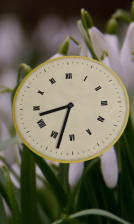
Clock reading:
{"hour": 8, "minute": 33}
